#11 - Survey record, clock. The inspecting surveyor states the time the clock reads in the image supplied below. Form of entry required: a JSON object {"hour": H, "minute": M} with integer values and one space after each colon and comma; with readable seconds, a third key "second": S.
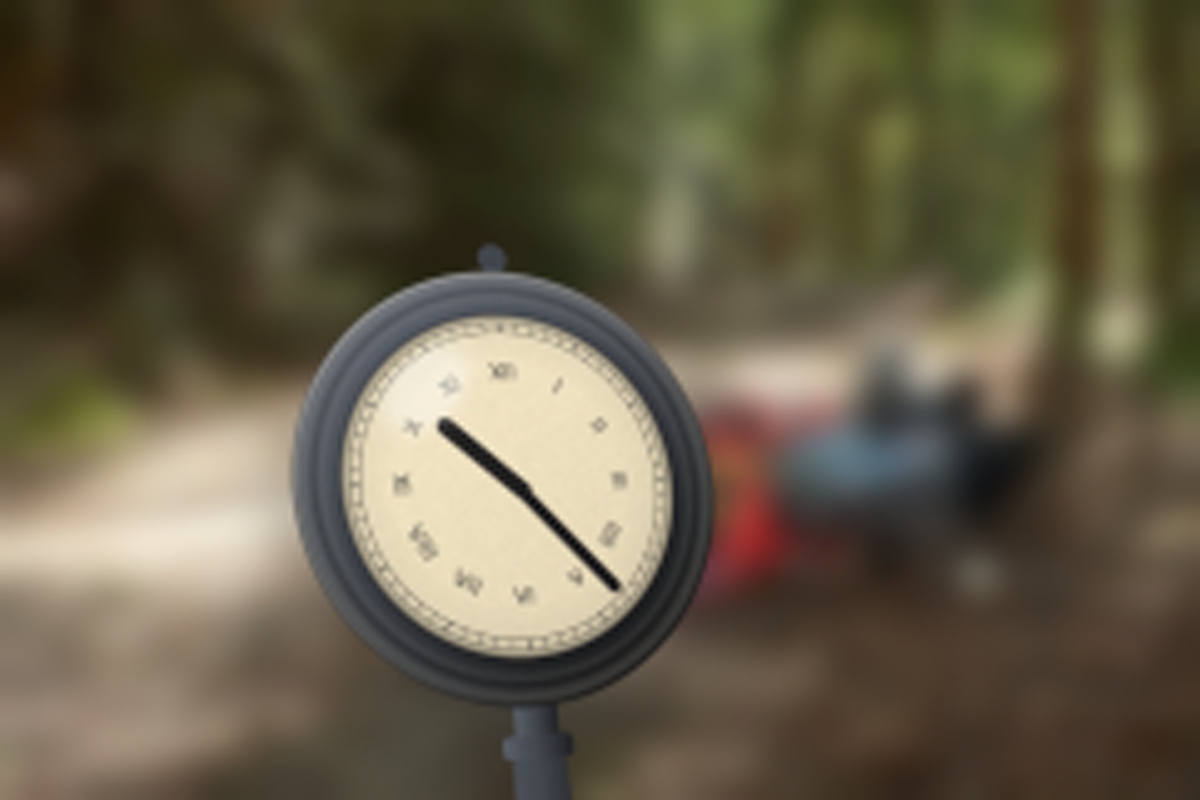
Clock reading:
{"hour": 10, "minute": 23}
